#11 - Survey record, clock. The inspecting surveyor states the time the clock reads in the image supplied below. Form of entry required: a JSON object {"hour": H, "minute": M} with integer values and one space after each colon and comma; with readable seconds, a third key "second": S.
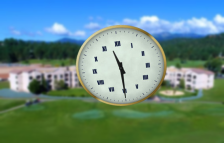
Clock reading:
{"hour": 11, "minute": 30}
